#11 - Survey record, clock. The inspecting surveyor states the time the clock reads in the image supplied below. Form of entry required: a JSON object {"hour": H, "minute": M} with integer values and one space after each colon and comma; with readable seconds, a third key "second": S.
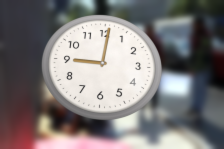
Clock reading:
{"hour": 9, "minute": 1}
